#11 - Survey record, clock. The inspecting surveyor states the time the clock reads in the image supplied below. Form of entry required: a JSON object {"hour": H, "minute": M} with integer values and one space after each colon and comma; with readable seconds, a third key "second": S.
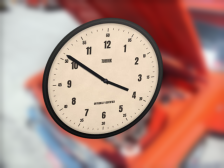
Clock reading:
{"hour": 3, "minute": 51}
